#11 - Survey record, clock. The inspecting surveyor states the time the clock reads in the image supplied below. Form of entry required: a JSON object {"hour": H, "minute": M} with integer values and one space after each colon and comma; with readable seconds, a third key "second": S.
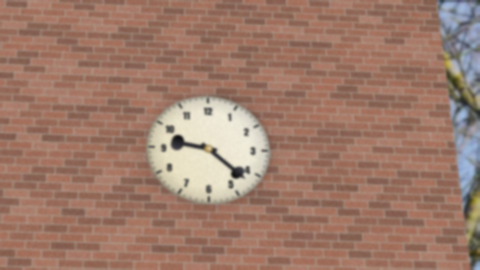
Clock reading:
{"hour": 9, "minute": 22}
